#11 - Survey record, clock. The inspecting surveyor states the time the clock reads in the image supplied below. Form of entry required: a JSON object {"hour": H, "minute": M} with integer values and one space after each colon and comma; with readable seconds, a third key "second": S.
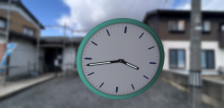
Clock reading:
{"hour": 3, "minute": 43}
